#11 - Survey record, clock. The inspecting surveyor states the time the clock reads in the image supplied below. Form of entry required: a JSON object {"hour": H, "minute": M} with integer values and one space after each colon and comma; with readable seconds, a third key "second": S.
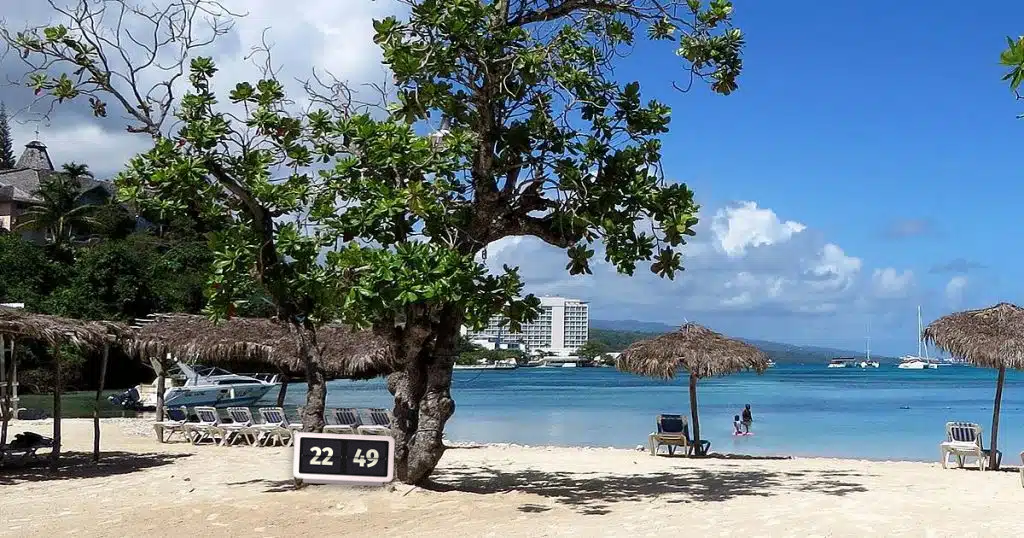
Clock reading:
{"hour": 22, "minute": 49}
